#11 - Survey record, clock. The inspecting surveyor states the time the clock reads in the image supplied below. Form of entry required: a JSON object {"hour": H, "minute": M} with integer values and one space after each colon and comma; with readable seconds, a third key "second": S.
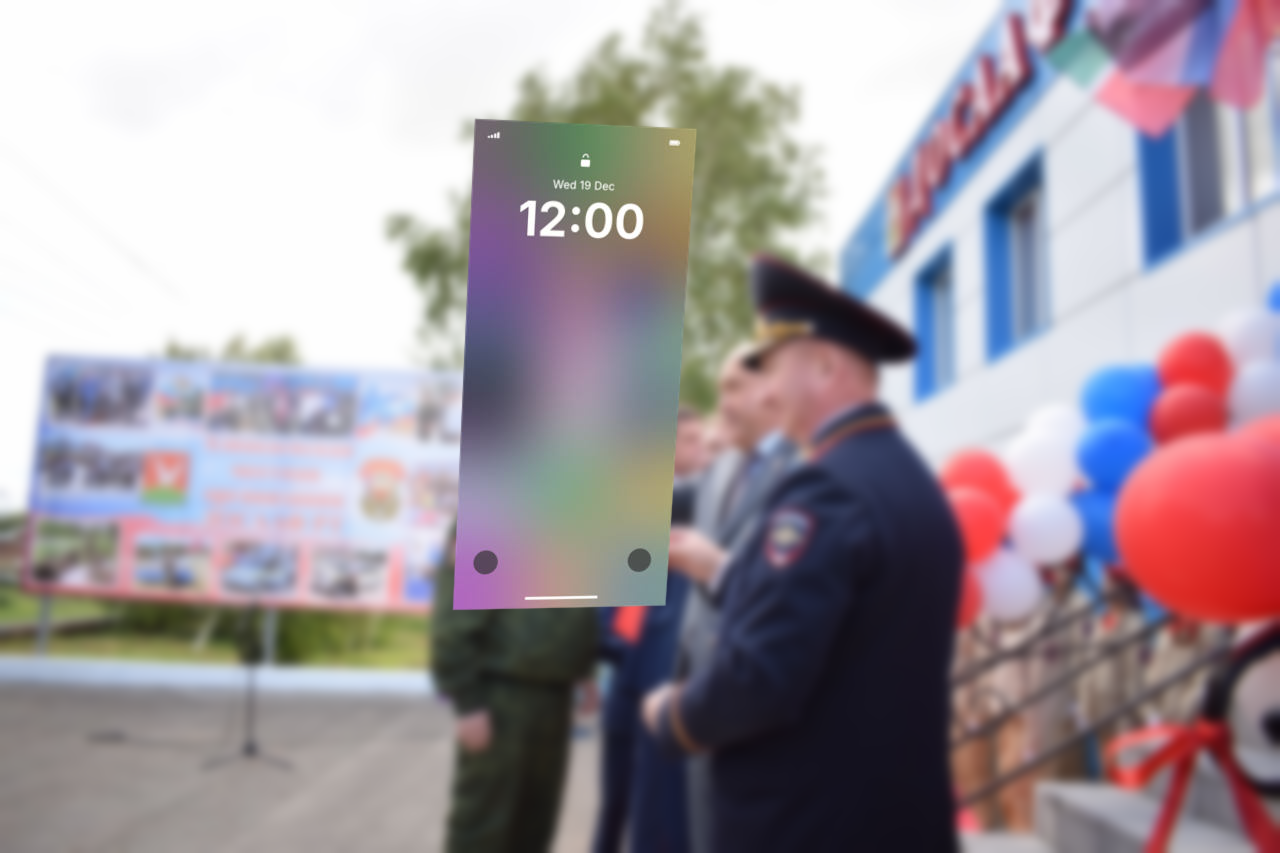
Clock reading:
{"hour": 12, "minute": 0}
